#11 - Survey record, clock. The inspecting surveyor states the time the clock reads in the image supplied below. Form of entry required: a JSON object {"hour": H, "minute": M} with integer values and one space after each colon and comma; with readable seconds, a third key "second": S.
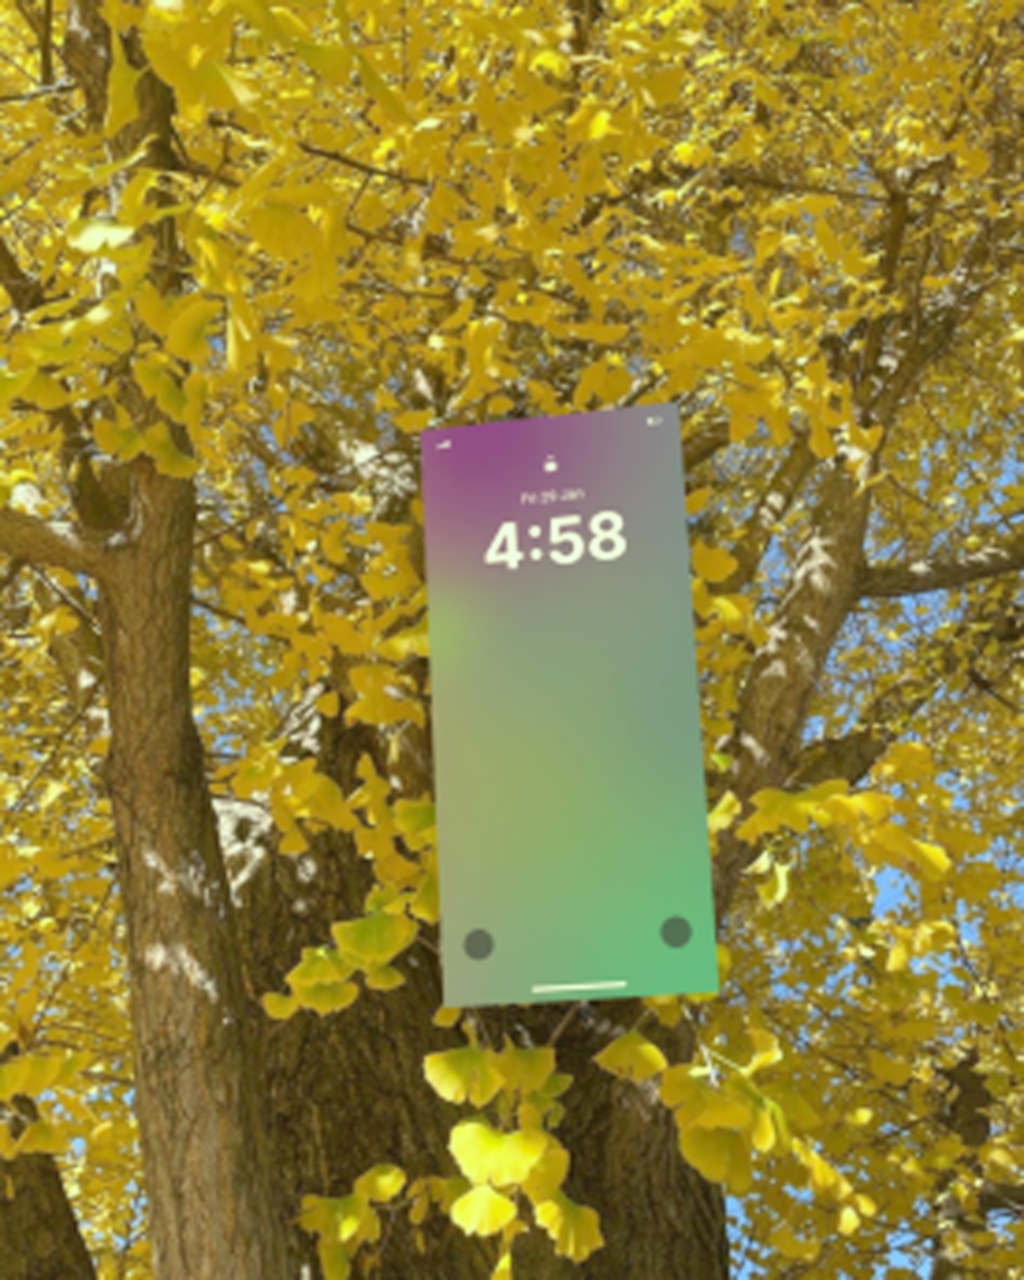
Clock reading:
{"hour": 4, "minute": 58}
